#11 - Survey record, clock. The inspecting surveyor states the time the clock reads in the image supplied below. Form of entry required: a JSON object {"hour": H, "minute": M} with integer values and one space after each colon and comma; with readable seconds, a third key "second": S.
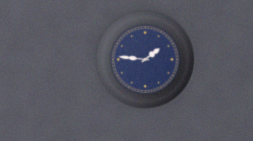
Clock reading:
{"hour": 1, "minute": 46}
